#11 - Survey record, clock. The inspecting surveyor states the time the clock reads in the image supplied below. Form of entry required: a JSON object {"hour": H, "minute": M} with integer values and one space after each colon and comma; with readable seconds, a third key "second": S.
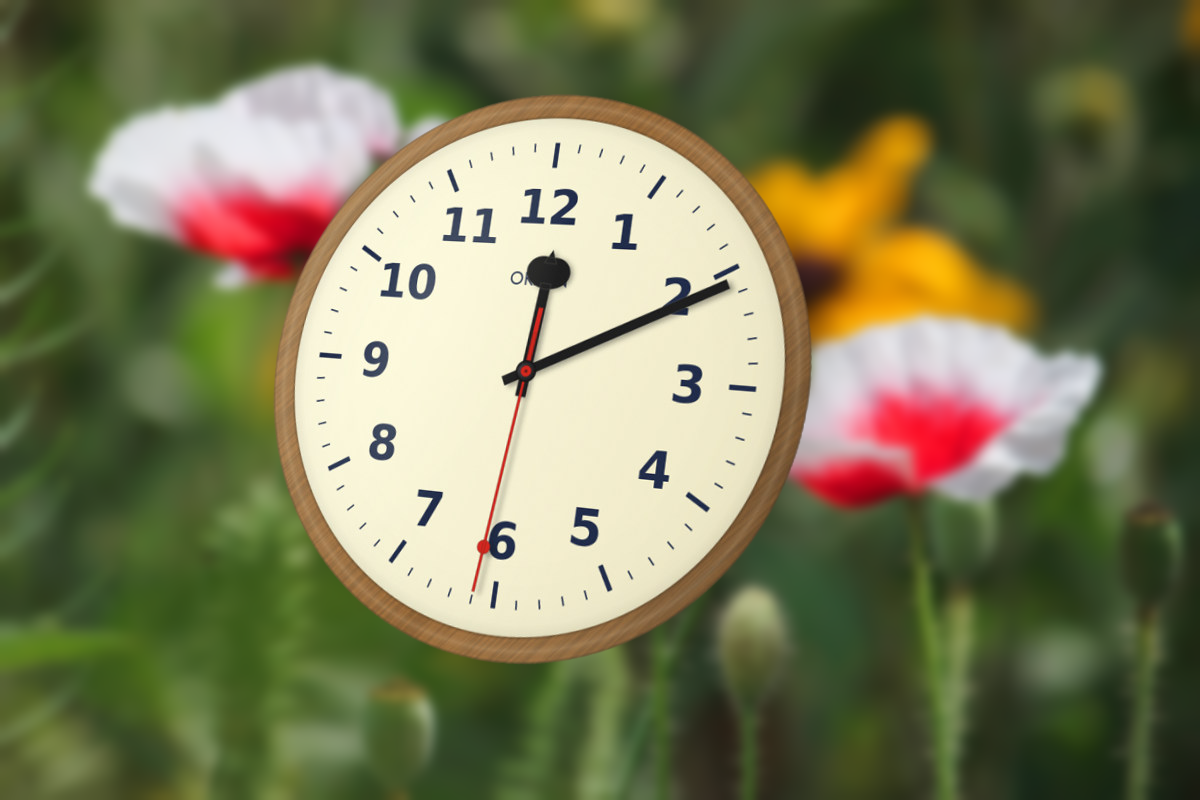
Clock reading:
{"hour": 12, "minute": 10, "second": 31}
